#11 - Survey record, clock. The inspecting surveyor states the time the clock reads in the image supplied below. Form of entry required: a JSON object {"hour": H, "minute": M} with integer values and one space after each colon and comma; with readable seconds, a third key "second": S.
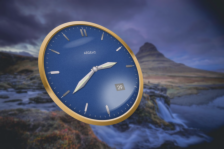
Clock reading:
{"hour": 2, "minute": 39}
